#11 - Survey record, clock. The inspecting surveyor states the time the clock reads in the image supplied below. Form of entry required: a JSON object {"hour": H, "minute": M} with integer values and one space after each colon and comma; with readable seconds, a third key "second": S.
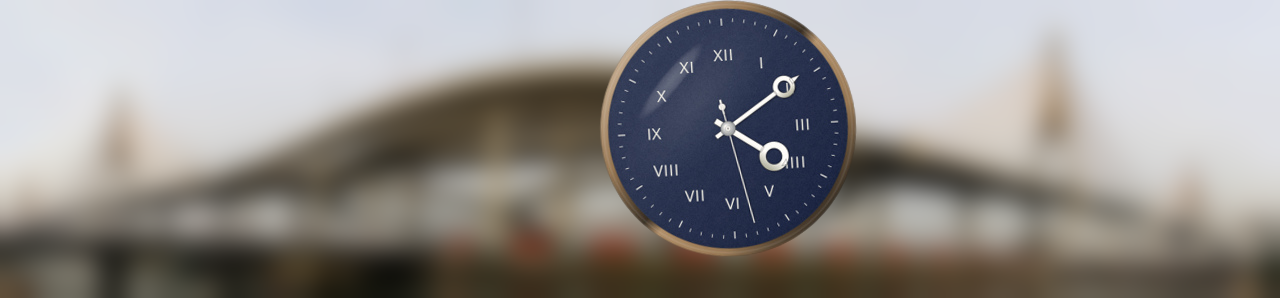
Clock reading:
{"hour": 4, "minute": 9, "second": 28}
